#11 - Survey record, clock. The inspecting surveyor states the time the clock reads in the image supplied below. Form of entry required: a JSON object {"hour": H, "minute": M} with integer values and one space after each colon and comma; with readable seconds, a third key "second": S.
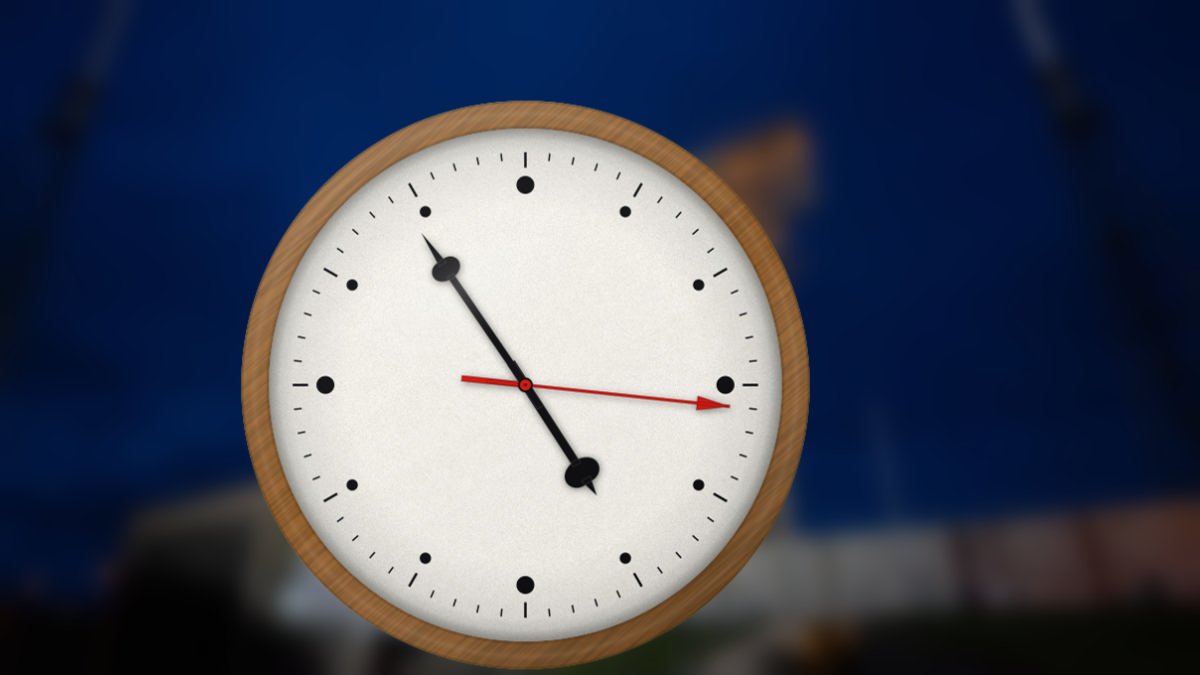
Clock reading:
{"hour": 4, "minute": 54, "second": 16}
